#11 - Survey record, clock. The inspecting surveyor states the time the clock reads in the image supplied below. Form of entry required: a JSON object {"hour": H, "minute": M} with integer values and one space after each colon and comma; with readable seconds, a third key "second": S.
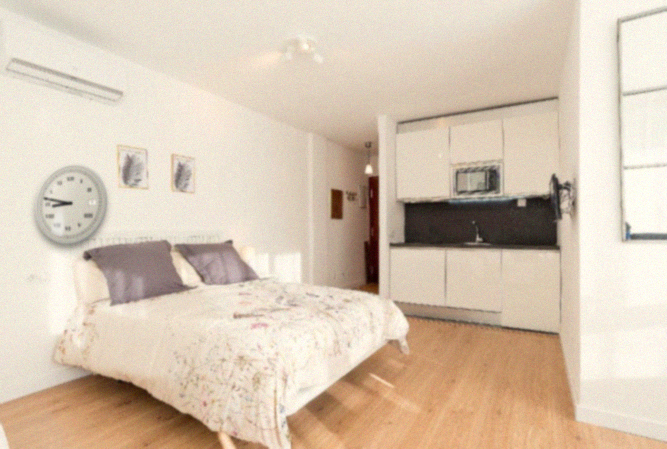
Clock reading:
{"hour": 8, "minute": 47}
